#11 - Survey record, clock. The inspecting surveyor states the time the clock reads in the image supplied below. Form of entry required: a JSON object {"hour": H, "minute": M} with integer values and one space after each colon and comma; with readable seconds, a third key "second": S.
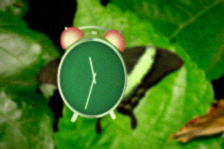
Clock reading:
{"hour": 11, "minute": 33}
